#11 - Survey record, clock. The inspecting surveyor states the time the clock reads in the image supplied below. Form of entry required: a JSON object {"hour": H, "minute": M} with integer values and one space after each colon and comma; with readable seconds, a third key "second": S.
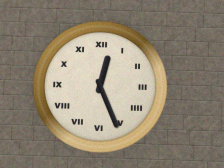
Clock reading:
{"hour": 12, "minute": 26}
